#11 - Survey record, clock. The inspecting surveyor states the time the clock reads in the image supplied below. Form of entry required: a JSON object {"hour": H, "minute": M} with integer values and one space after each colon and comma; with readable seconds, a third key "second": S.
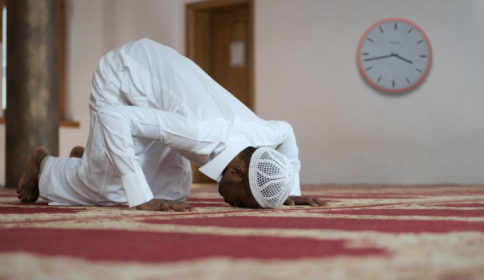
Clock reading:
{"hour": 3, "minute": 43}
